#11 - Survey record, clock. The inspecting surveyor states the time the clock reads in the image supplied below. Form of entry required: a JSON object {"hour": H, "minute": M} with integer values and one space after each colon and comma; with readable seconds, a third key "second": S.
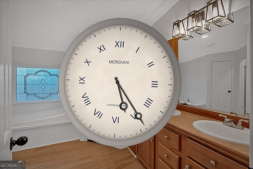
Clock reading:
{"hour": 5, "minute": 24}
